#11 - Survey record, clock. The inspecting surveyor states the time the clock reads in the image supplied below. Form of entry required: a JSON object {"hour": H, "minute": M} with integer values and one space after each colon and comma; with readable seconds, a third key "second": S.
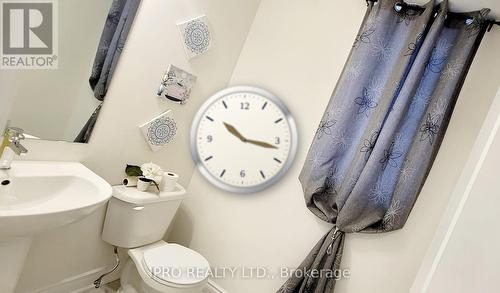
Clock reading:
{"hour": 10, "minute": 17}
